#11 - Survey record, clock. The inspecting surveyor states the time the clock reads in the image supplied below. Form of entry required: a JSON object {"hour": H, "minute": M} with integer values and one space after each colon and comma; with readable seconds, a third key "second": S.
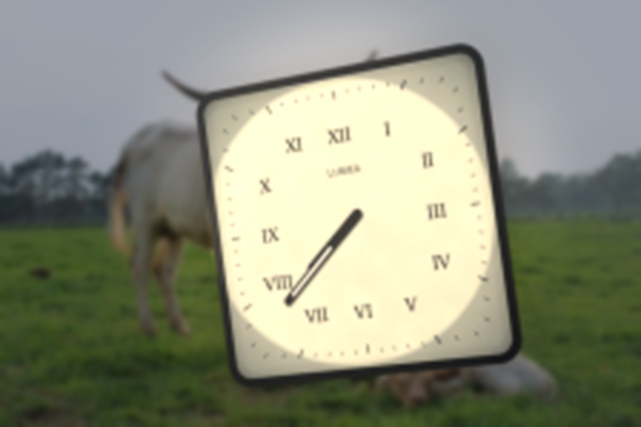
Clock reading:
{"hour": 7, "minute": 38}
